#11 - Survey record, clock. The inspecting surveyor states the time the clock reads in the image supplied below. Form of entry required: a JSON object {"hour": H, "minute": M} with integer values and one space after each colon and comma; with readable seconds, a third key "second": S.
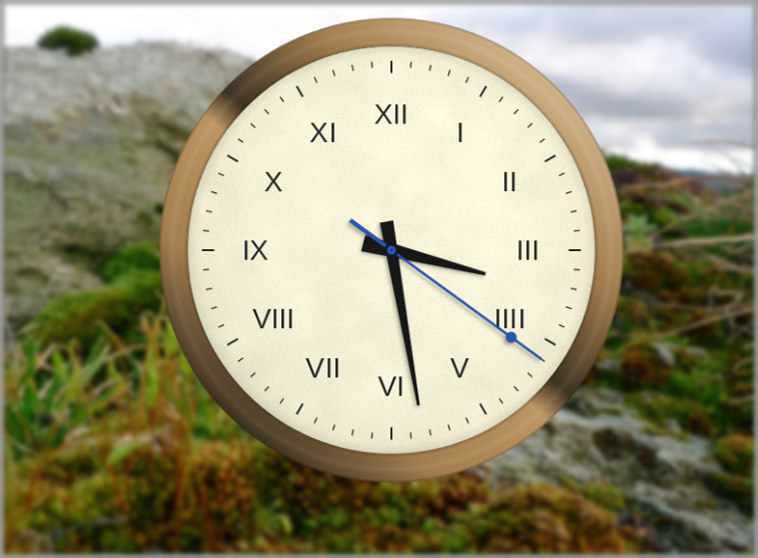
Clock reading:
{"hour": 3, "minute": 28, "second": 21}
